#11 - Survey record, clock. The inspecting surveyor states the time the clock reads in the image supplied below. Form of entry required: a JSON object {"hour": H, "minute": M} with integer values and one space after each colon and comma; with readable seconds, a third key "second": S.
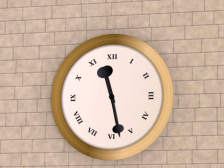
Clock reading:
{"hour": 11, "minute": 28}
